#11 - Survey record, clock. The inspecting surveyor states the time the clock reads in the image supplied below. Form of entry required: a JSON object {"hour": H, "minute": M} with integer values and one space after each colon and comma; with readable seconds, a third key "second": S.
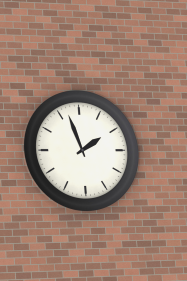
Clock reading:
{"hour": 1, "minute": 57}
